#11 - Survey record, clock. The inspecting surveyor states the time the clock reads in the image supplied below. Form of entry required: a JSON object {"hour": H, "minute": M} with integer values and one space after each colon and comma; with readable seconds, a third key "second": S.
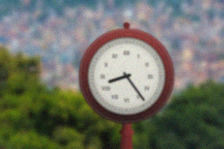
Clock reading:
{"hour": 8, "minute": 24}
